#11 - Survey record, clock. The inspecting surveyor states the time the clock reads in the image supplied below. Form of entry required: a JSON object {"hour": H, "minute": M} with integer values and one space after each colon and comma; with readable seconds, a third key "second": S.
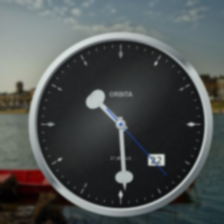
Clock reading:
{"hour": 10, "minute": 29, "second": 23}
